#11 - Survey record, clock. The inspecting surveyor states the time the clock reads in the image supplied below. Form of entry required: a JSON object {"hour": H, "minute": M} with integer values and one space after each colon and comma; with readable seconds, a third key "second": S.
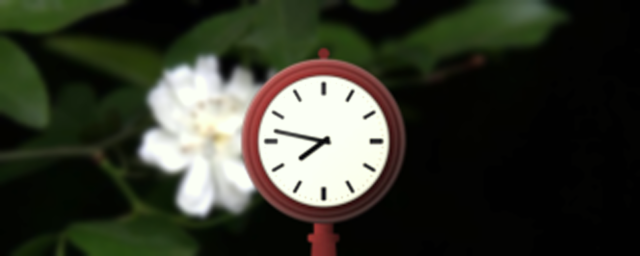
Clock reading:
{"hour": 7, "minute": 47}
